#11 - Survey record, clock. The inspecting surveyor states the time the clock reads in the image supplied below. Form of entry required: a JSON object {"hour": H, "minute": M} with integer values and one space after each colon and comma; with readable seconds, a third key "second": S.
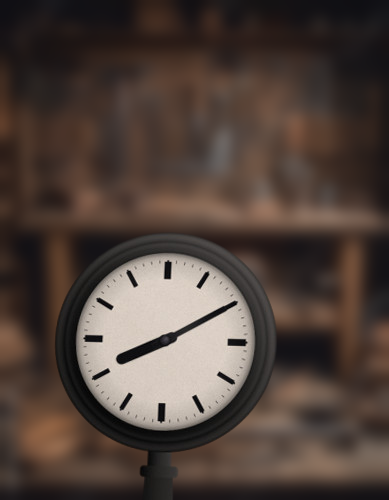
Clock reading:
{"hour": 8, "minute": 10}
